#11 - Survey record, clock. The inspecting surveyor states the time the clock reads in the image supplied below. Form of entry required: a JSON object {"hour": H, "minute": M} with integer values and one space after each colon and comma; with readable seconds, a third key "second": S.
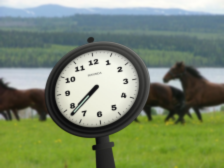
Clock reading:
{"hour": 7, "minute": 38}
